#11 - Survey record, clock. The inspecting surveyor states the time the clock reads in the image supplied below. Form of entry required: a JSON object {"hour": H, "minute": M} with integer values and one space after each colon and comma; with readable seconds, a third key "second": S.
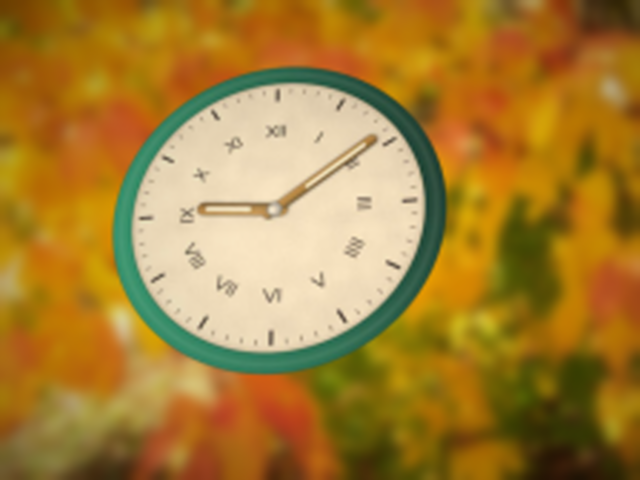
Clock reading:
{"hour": 9, "minute": 9}
